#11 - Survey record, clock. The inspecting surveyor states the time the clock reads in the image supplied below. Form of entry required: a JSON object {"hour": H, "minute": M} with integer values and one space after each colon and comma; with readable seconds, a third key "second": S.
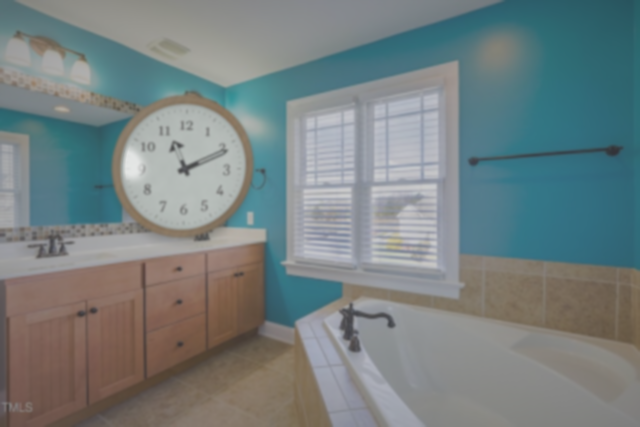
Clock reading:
{"hour": 11, "minute": 11}
